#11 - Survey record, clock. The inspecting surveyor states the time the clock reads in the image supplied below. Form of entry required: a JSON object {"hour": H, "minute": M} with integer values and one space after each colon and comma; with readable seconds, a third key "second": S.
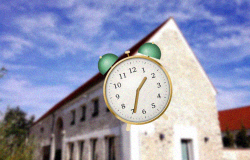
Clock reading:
{"hour": 1, "minute": 34}
